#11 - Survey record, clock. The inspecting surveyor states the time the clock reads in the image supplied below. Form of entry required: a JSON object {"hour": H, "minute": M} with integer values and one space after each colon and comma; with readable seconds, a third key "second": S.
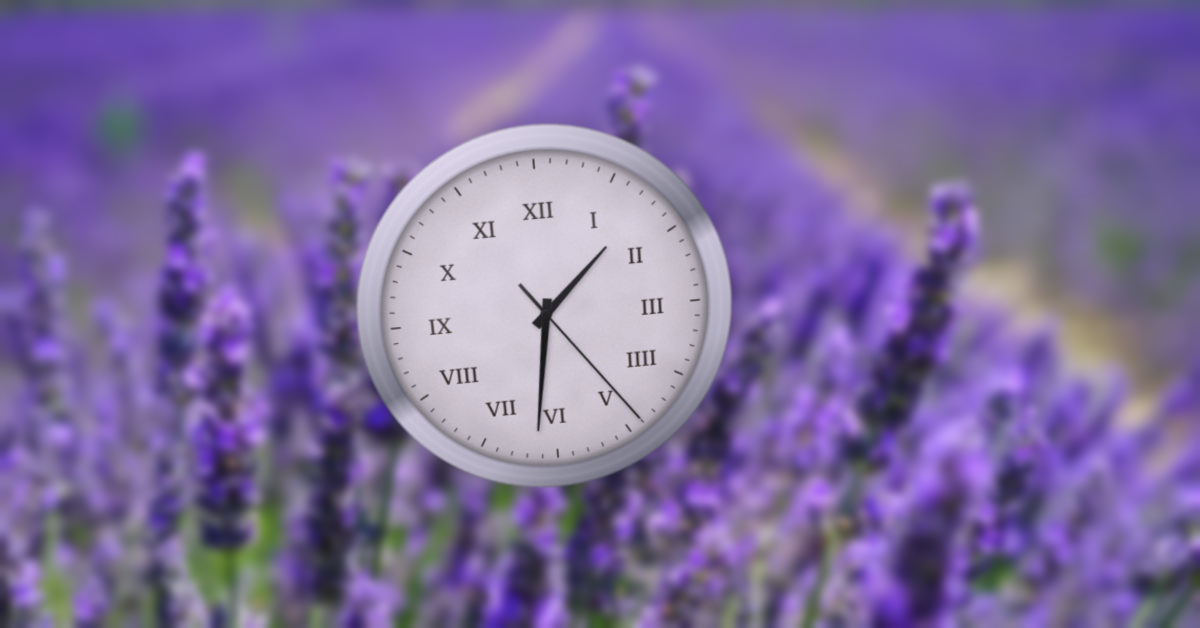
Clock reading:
{"hour": 1, "minute": 31, "second": 24}
